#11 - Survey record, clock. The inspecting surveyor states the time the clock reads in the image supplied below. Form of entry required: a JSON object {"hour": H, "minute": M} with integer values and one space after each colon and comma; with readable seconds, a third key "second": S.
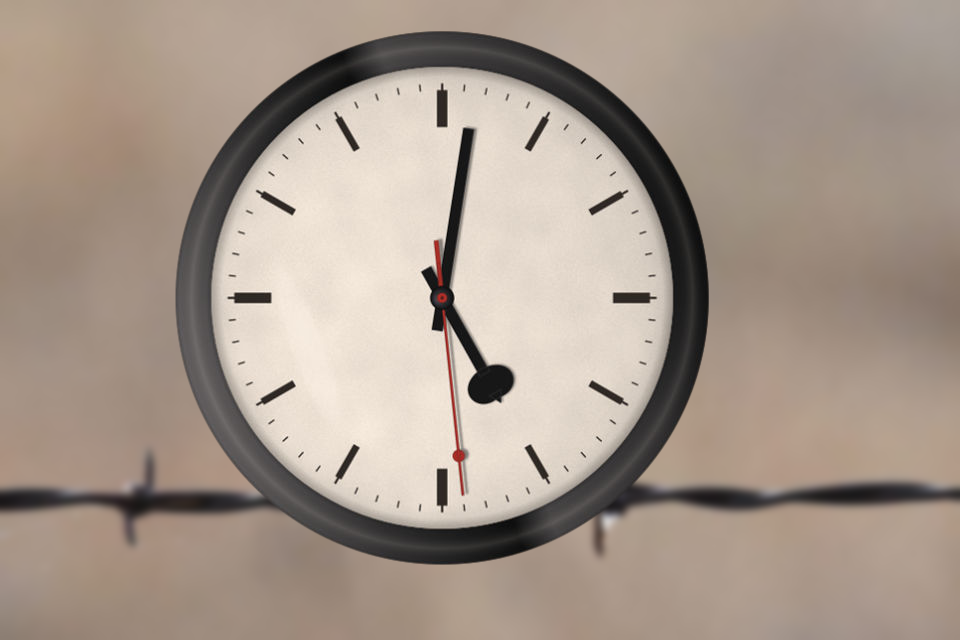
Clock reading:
{"hour": 5, "minute": 1, "second": 29}
